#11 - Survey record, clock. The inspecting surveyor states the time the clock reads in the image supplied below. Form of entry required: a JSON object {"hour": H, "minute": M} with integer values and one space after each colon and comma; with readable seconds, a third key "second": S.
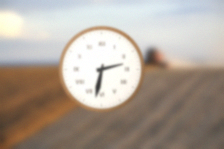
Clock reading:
{"hour": 2, "minute": 32}
